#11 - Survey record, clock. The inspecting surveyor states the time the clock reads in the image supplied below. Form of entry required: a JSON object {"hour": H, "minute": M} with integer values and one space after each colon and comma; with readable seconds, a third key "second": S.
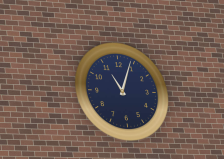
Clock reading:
{"hour": 11, "minute": 4}
